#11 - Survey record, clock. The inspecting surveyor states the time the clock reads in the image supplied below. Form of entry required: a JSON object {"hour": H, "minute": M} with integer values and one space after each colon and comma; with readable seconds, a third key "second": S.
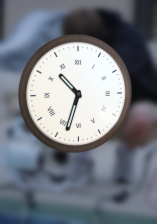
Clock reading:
{"hour": 10, "minute": 33}
